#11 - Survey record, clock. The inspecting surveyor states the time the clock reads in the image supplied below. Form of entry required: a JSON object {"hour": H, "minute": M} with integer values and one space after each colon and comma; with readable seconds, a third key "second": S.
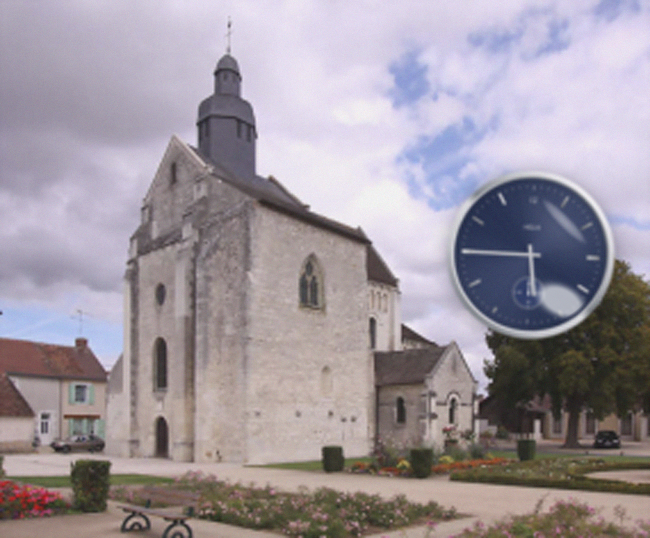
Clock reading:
{"hour": 5, "minute": 45}
